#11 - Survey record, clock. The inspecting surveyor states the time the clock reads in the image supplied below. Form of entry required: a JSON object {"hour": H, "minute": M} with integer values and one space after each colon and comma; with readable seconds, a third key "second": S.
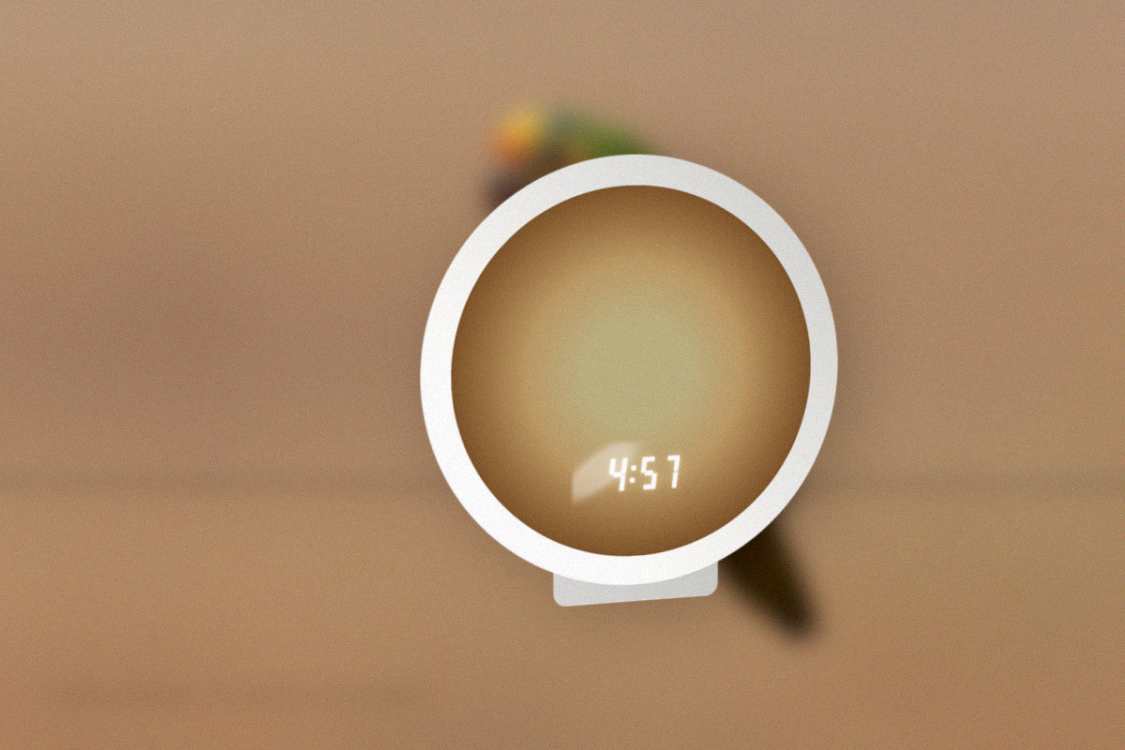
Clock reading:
{"hour": 4, "minute": 57}
